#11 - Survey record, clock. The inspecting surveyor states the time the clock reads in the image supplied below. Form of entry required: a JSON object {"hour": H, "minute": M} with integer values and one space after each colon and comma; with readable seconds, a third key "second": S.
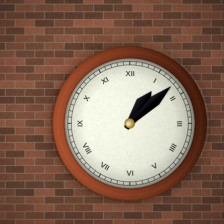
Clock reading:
{"hour": 1, "minute": 8}
